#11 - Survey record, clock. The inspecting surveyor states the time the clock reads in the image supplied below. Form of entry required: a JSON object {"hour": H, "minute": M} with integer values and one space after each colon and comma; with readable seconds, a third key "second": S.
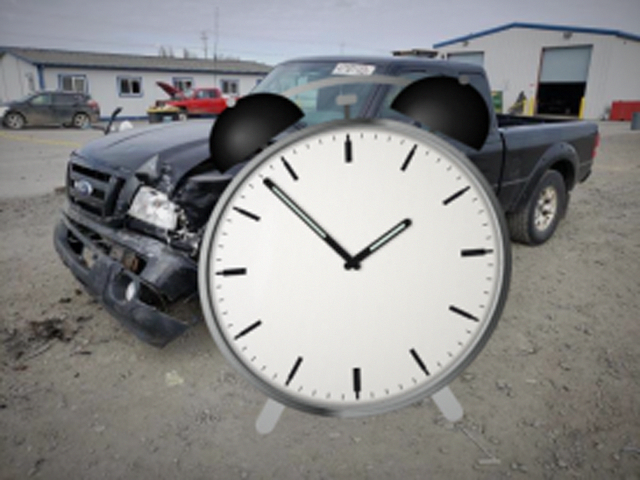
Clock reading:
{"hour": 1, "minute": 53}
